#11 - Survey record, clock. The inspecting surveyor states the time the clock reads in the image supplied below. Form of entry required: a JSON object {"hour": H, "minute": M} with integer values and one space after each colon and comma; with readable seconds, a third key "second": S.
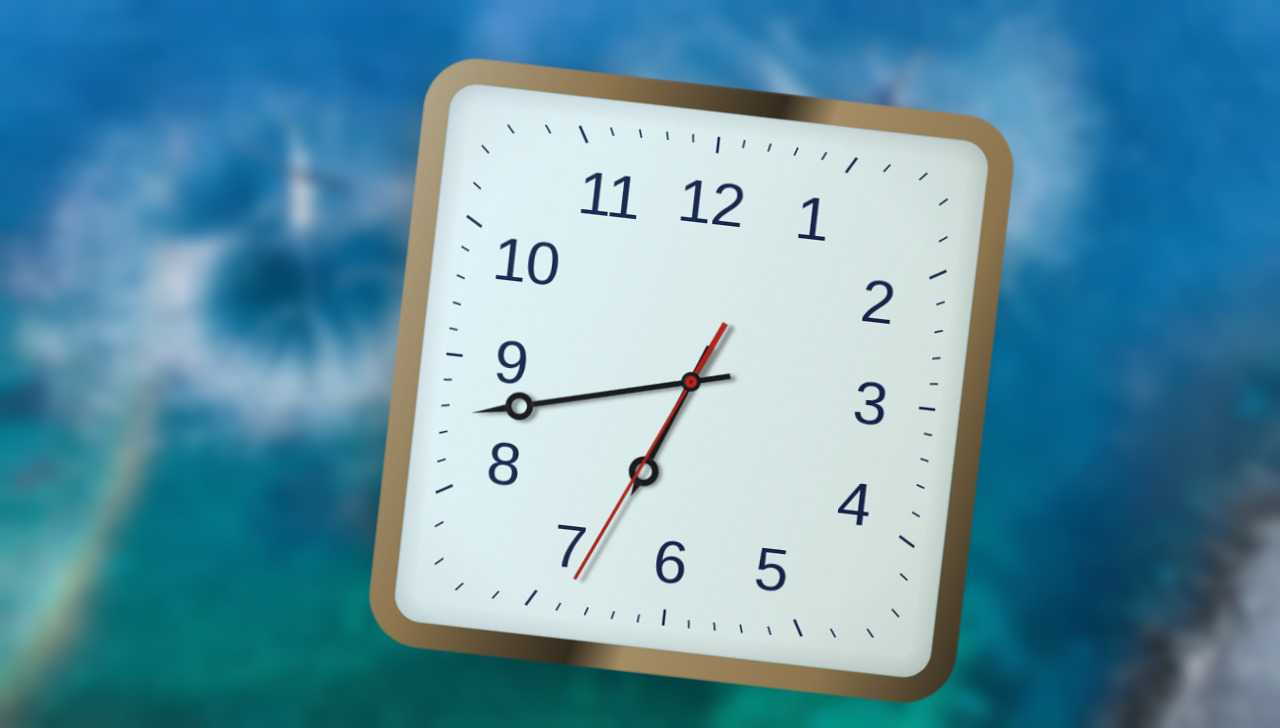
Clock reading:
{"hour": 6, "minute": 42, "second": 34}
